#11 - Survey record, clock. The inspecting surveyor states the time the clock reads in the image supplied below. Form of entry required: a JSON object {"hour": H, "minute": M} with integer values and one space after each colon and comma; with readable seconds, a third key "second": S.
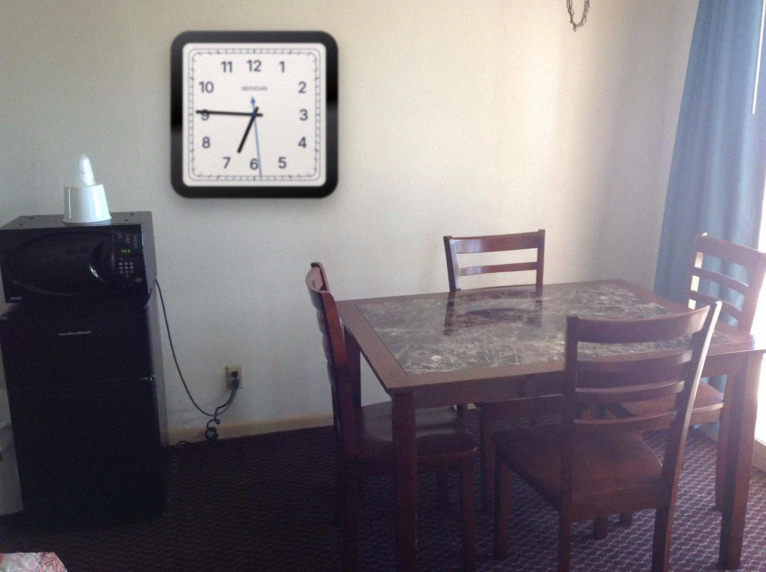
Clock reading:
{"hour": 6, "minute": 45, "second": 29}
